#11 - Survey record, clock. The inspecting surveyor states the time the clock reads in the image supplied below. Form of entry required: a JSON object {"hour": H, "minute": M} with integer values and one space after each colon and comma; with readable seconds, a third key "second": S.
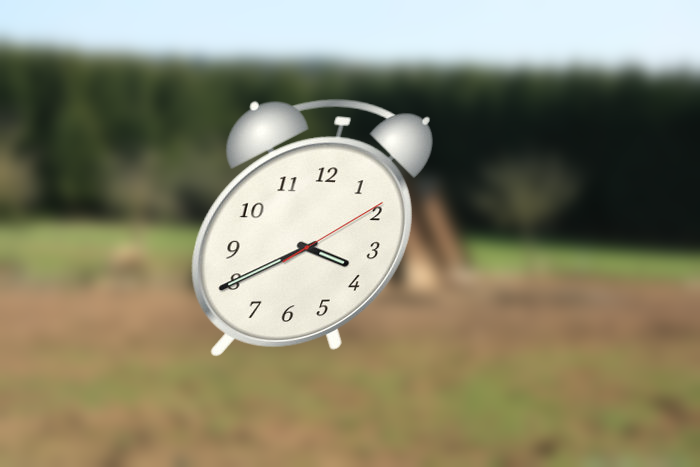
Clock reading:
{"hour": 3, "minute": 40, "second": 9}
